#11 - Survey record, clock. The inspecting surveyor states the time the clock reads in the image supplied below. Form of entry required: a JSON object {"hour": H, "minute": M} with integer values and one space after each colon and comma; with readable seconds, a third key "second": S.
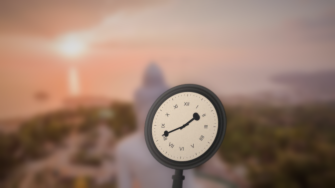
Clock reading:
{"hour": 1, "minute": 41}
